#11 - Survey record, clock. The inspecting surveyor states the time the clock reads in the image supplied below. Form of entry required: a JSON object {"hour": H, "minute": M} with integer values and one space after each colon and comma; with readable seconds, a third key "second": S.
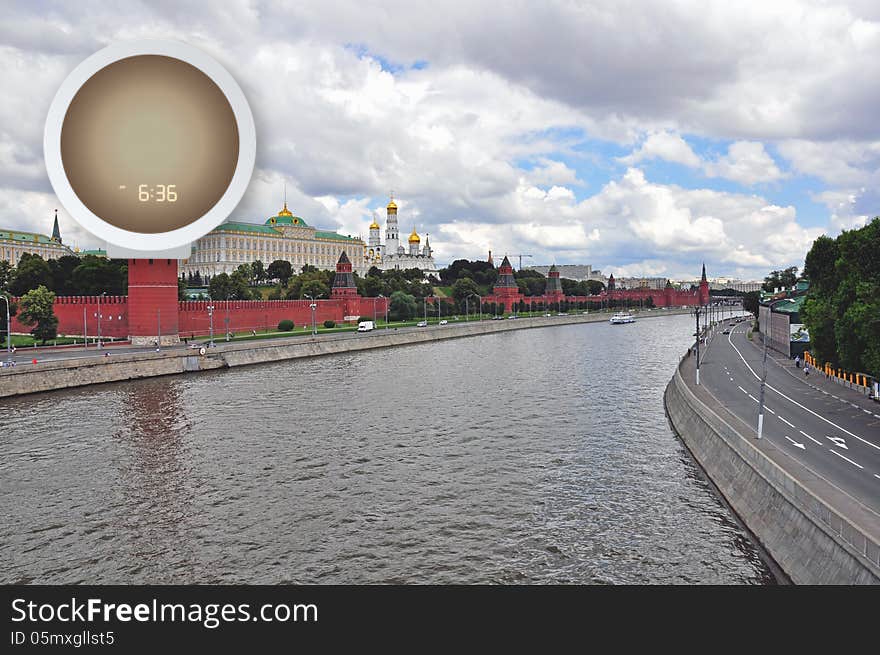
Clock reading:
{"hour": 6, "minute": 36}
